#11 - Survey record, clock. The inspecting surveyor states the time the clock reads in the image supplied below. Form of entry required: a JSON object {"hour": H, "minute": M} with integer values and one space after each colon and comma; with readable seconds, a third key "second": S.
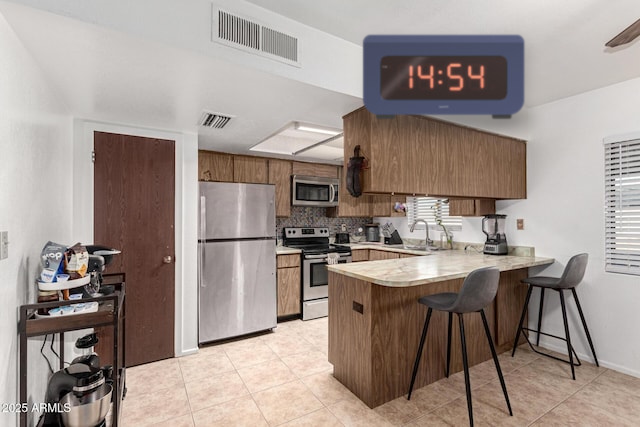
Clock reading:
{"hour": 14, "minute": 54}
